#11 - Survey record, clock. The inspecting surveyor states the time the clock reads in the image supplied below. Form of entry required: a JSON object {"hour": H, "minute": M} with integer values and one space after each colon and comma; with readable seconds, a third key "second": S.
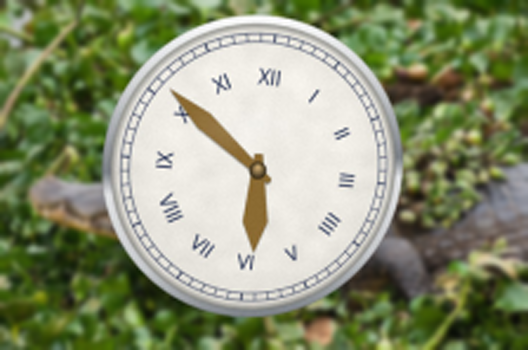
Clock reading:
{"hour": 5, "minute": 51}
